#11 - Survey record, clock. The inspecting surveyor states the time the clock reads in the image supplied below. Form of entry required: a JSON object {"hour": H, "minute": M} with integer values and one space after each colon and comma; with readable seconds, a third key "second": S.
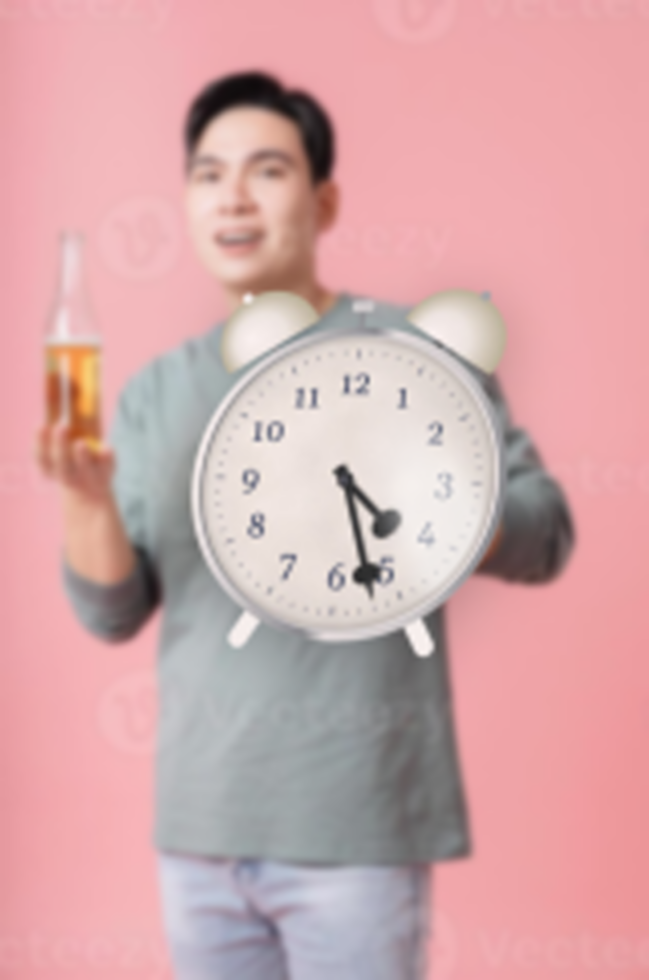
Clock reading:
{"hour": 4, "minute": 27}
